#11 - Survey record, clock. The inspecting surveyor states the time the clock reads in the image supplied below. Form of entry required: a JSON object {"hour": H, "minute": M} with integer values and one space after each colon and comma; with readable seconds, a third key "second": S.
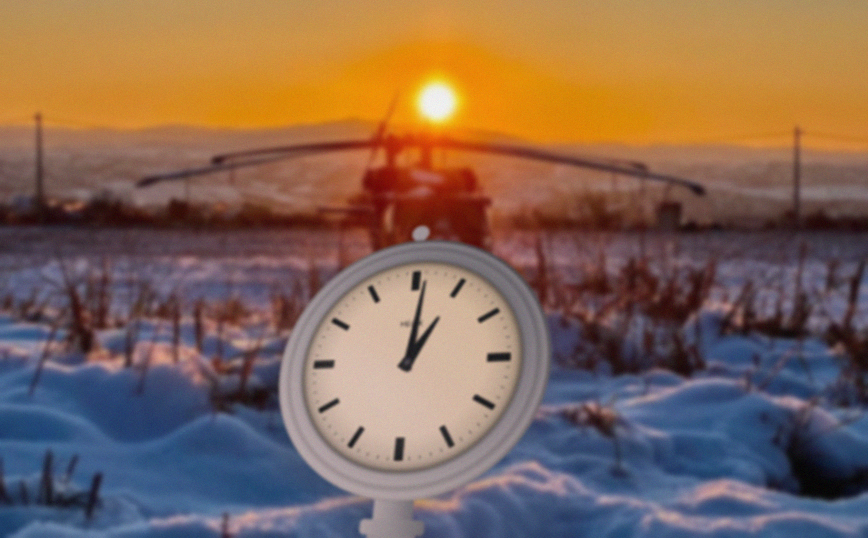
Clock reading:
{"hour": 1, "minute": 1}
